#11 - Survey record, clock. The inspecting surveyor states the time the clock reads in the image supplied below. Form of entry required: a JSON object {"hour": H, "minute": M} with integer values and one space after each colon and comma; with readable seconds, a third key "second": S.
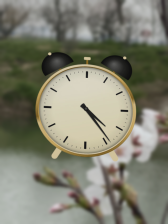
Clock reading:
{"hour": 4, "minute": 24}
